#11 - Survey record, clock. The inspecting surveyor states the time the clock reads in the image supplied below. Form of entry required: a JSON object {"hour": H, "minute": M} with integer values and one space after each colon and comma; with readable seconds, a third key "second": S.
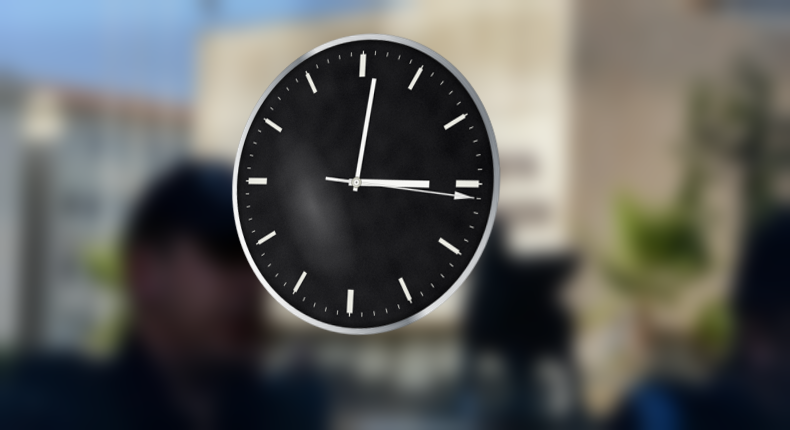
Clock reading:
{"hour": 3, "minute": 1, "second": 16}
